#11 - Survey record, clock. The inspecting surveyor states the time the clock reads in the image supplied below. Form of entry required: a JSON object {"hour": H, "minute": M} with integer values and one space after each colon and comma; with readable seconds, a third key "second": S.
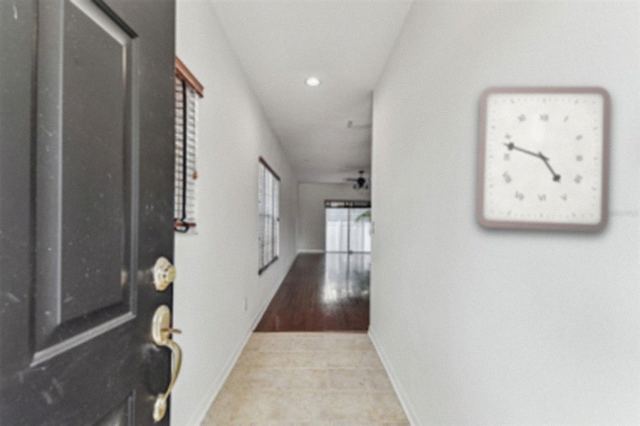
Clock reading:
{"hour": 4, "minute": 48}
